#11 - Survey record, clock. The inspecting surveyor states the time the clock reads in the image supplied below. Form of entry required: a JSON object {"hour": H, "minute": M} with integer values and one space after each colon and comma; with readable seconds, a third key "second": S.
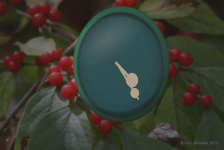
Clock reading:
{"hour": 4, "minute": 24}
